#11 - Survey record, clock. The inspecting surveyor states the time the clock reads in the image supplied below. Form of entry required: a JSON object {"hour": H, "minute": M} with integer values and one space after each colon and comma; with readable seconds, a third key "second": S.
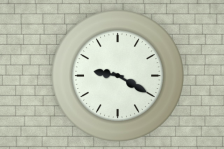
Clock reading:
{"hour": 9, "minute": 20}
